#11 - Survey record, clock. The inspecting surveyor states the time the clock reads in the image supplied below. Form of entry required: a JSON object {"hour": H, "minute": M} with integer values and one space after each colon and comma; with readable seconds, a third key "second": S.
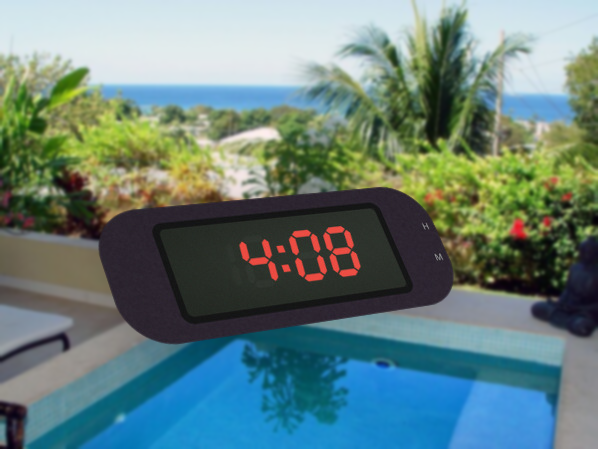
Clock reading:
{"hour": 4, "minute": 8}
